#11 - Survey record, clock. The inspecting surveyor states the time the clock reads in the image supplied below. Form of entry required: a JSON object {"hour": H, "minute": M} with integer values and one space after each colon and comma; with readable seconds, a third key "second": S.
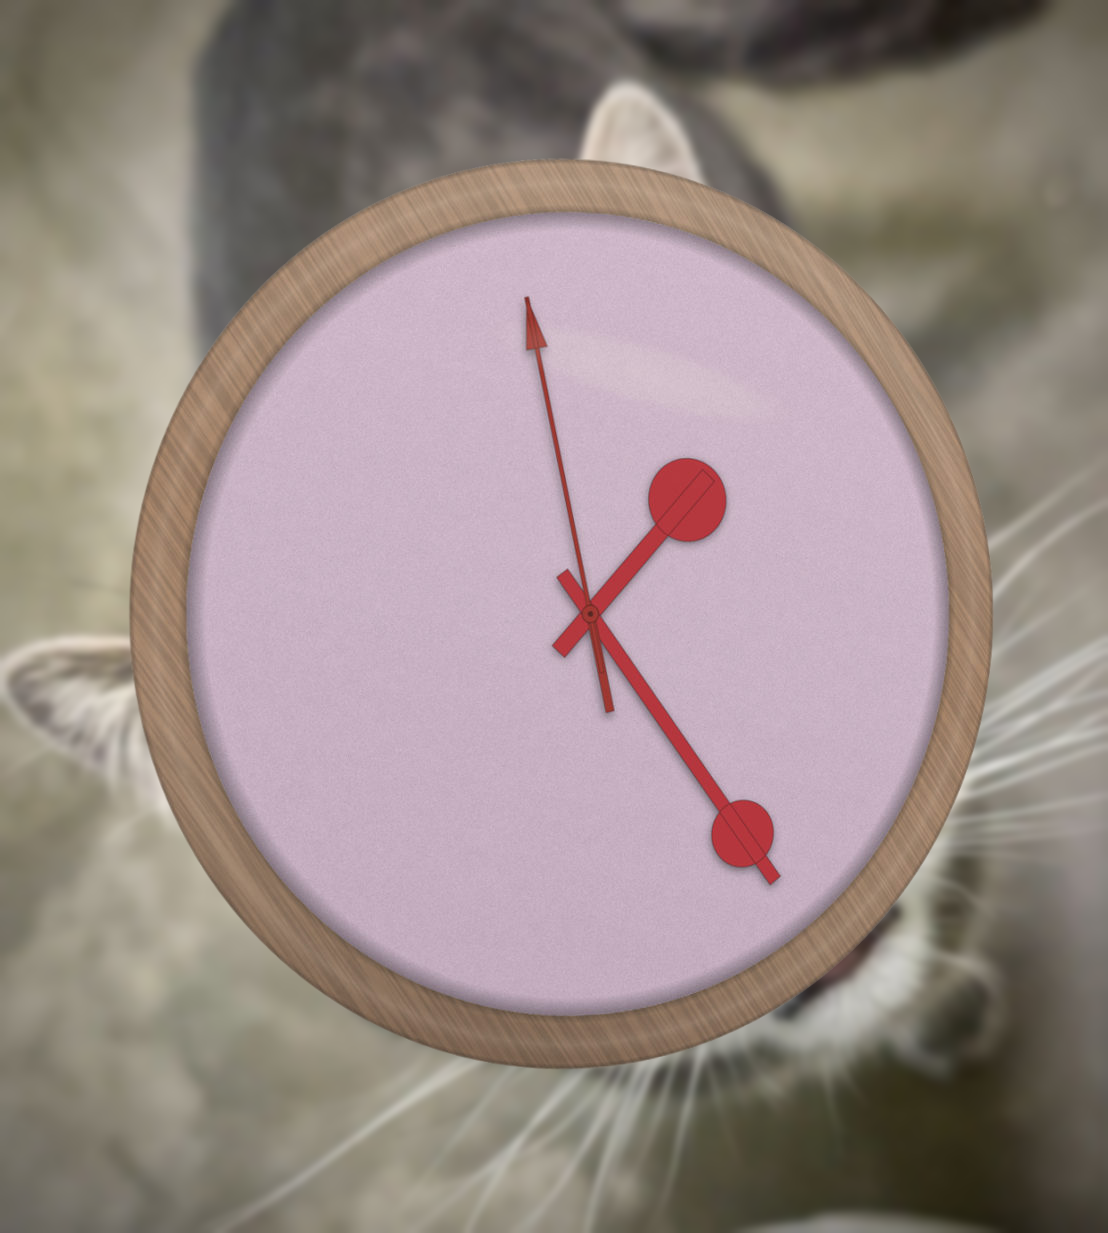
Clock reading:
{"hour": 1, "minute": 23, "second": 58}
